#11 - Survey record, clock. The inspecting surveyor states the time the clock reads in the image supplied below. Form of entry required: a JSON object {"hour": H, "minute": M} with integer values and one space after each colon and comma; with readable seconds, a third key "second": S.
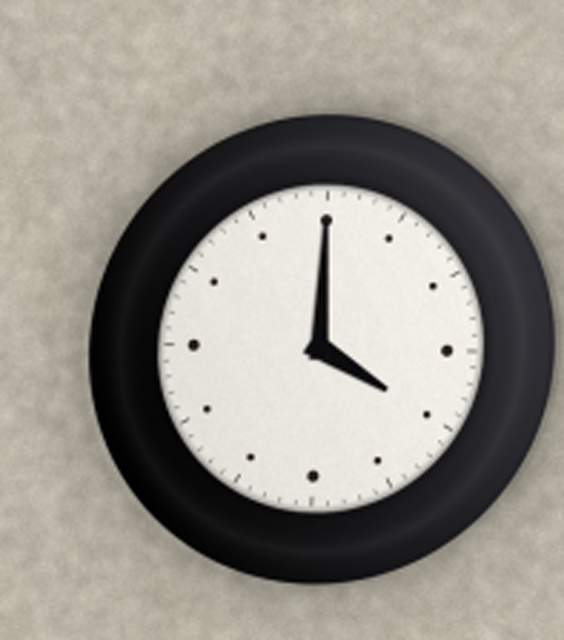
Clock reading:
{"hour": 4, "minute": 0}
